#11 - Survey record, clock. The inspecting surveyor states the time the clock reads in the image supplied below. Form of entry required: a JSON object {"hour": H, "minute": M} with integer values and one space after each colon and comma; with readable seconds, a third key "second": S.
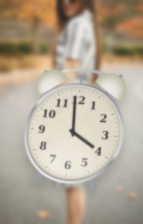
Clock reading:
{"hour": 3, "minute": 59}
